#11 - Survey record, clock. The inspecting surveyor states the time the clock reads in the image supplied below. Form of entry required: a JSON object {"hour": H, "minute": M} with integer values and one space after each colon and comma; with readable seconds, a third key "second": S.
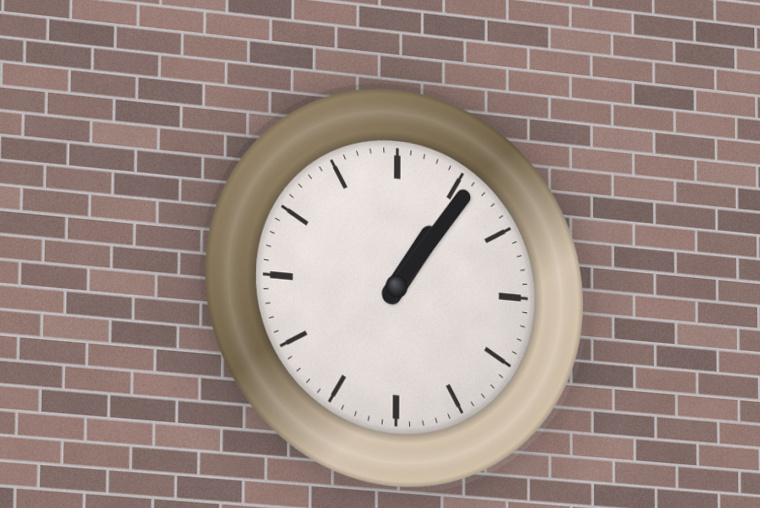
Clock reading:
{"hour": 1, "minute": 6}
